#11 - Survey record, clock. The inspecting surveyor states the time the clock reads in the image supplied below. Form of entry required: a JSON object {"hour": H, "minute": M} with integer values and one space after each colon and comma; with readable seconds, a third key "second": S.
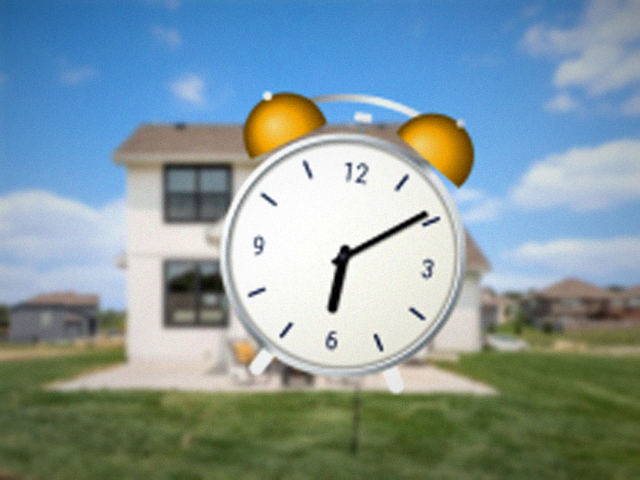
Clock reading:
{"hour": 6, "minute": 9}
